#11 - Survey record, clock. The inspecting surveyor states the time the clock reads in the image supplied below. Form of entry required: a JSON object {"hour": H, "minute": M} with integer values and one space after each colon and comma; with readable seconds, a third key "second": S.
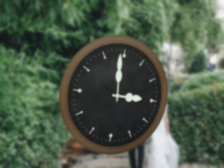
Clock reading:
{"hour": 2, "minute": 59}
